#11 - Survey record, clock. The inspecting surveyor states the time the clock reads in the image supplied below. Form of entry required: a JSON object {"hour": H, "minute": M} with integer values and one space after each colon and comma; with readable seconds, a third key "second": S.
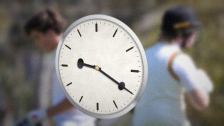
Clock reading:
{"hour": 9, "minute": 20}
